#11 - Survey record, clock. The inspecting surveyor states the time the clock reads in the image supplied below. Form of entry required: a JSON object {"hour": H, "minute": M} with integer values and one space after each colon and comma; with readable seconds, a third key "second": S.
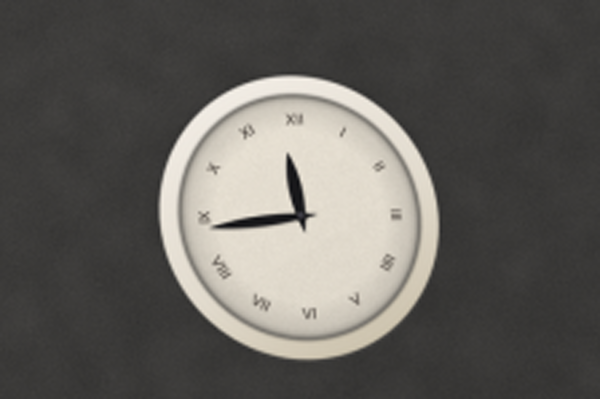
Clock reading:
{"hour": 11, "minute": 44}
